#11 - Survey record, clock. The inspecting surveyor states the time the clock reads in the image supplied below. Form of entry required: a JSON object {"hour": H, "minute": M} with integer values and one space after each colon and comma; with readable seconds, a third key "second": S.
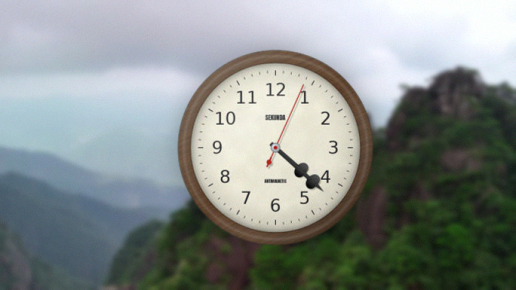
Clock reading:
{"hour": 4, "minute": 22, "second": 4}
